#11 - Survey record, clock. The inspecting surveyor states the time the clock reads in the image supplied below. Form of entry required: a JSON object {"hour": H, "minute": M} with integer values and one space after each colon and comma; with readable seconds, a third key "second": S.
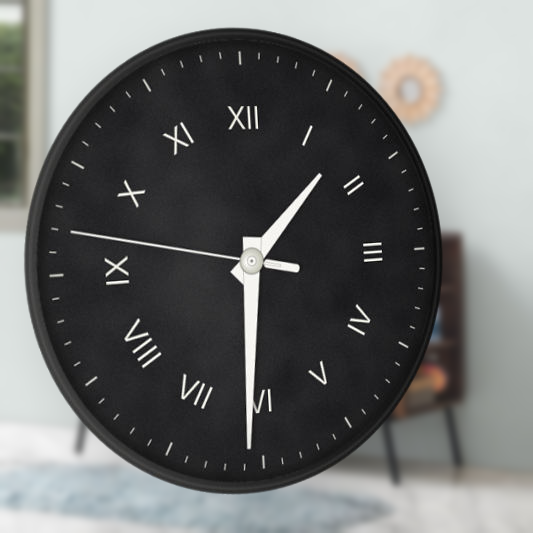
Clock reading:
{"hour": 1, "minute": 30, "second": 47}
